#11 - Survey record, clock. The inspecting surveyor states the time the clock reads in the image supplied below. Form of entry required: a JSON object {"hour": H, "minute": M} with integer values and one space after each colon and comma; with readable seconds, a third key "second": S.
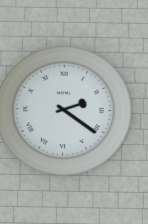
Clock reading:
{"hour": 2, "minute": 21}
